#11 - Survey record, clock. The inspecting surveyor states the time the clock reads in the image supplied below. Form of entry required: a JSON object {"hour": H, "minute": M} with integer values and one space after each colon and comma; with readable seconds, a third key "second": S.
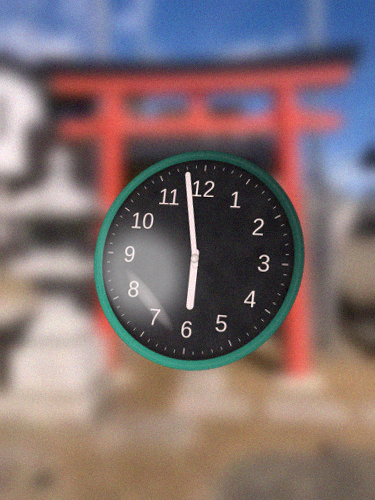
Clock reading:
{"hour": 5, "minute": 58}
